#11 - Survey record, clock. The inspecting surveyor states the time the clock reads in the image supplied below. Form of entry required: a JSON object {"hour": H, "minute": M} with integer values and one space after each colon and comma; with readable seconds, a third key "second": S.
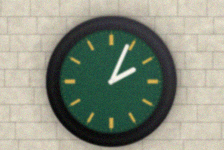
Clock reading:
{"hour": 2, "minute": 4}
